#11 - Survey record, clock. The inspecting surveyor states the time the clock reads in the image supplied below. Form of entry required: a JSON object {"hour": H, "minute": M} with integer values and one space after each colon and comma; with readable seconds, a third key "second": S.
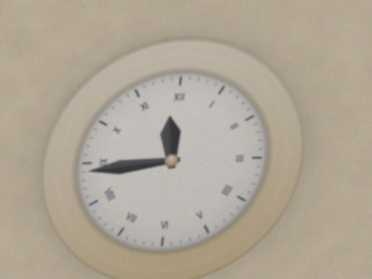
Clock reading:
{"hour": 11, "minute": 44}
